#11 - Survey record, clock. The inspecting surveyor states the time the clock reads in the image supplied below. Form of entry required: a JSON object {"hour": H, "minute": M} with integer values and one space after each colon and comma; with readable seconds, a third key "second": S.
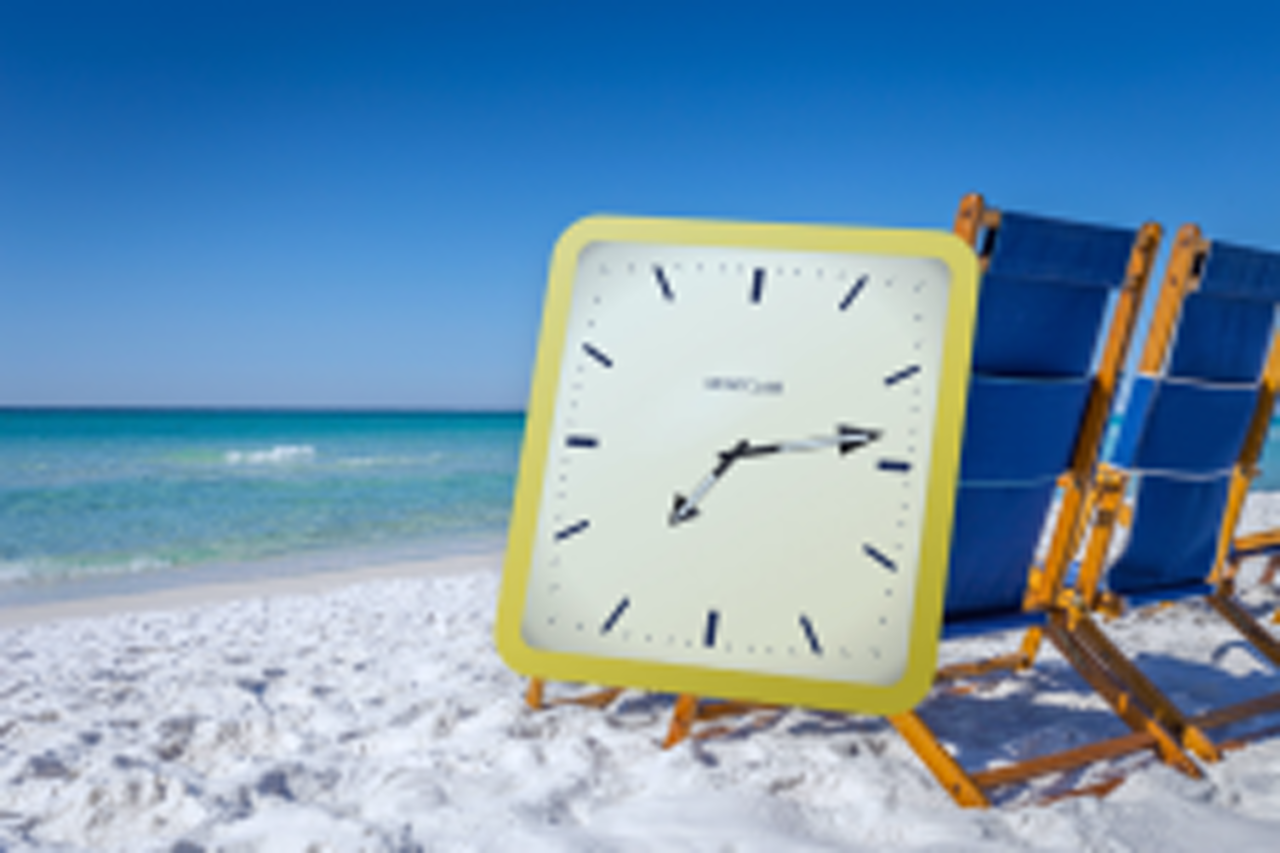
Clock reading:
{"hour": 7, "minute": 13}
